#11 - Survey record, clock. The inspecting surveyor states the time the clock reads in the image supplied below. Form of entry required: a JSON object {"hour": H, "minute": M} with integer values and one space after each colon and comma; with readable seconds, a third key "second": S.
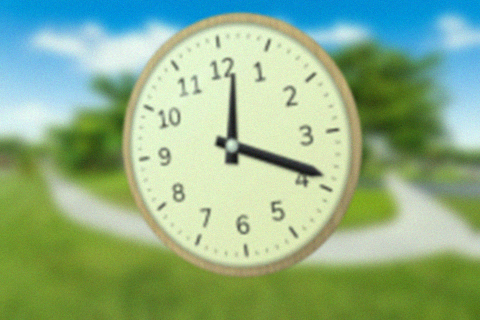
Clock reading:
{"hour": 12, "minute": 19}
